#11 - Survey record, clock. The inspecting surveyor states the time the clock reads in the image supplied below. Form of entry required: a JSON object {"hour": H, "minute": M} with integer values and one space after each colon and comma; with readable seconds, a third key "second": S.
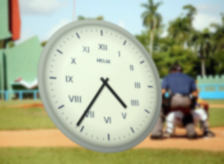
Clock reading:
{"hour": 4, "minute": 36}
